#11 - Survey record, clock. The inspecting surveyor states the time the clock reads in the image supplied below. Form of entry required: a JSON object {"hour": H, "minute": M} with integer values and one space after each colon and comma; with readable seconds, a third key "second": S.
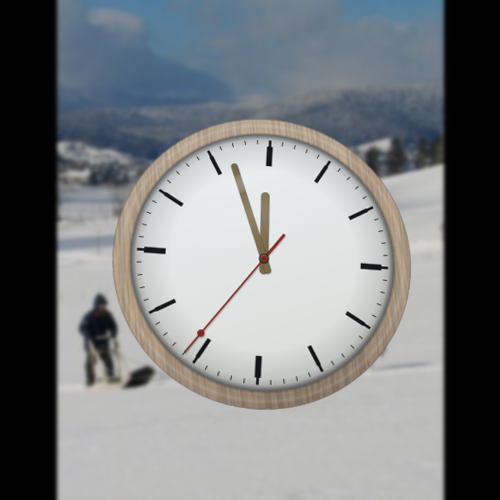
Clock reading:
{"hour": 11, "minute": 56, "second": 36}
